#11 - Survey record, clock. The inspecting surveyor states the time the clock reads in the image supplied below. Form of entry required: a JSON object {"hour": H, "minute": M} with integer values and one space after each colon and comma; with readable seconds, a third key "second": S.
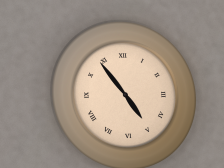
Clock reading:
{"hour": 4, "minute": 54}
